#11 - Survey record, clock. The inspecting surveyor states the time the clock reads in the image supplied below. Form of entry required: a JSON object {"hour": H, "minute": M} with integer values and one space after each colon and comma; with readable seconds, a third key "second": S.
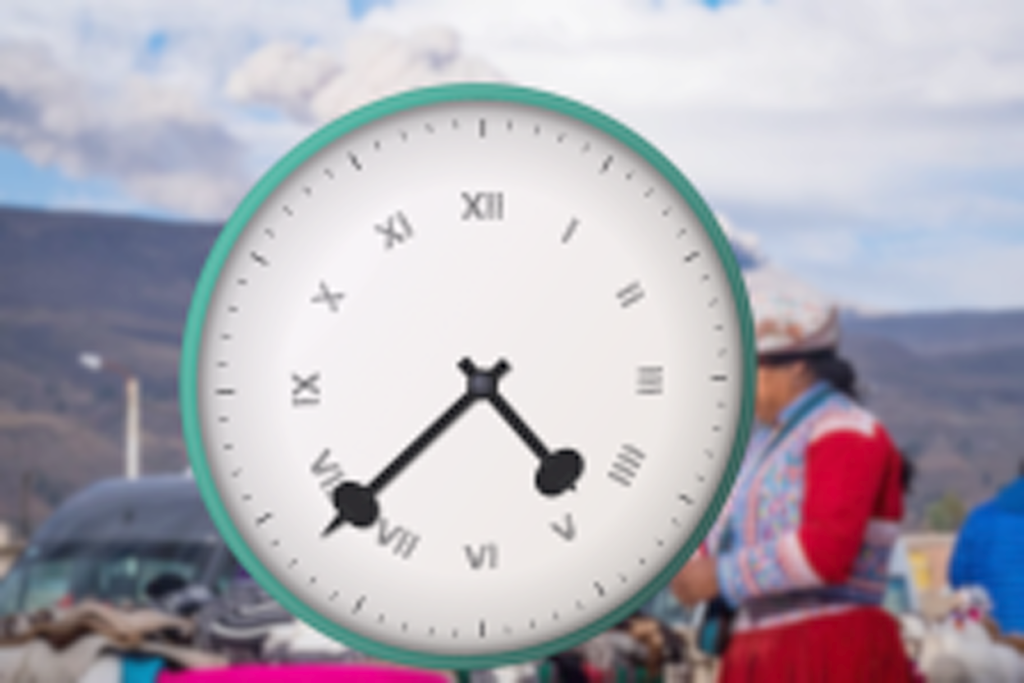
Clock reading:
{"hour": 4, "minute": 38}
